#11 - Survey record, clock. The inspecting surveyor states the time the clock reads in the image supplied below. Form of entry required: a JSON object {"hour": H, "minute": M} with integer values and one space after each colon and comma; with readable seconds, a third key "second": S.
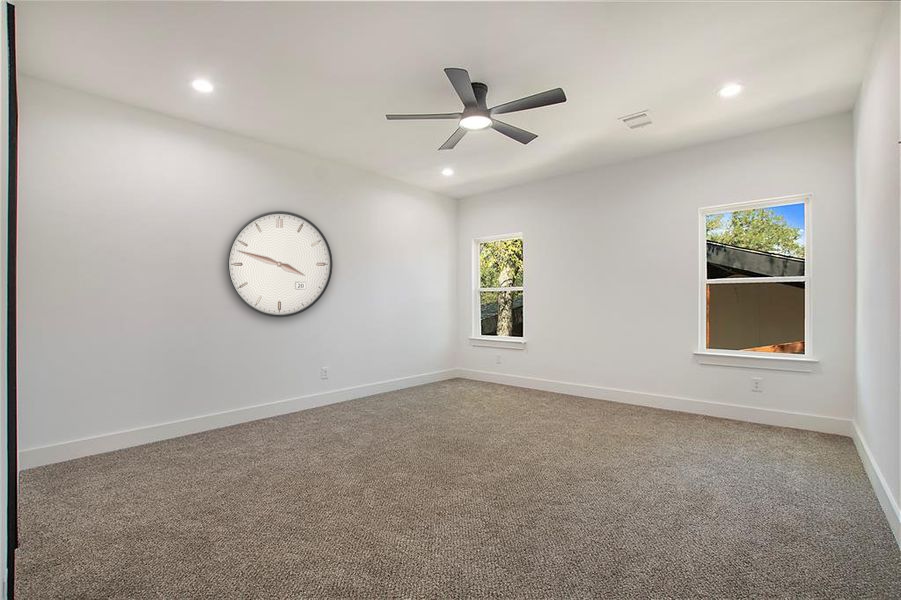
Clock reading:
{"hour": 3, "minute": 48}
